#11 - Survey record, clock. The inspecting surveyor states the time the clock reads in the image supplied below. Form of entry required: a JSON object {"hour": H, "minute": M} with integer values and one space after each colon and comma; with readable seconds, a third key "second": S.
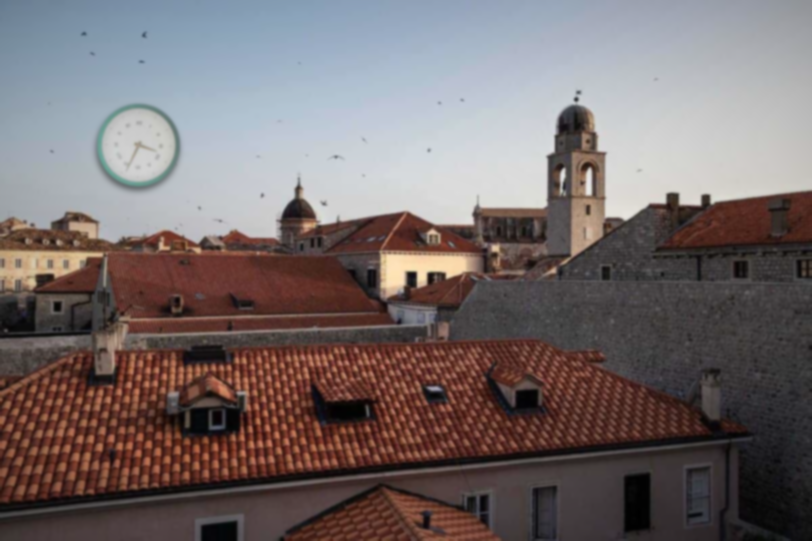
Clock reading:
{"hour": 3, "minute": 34}
